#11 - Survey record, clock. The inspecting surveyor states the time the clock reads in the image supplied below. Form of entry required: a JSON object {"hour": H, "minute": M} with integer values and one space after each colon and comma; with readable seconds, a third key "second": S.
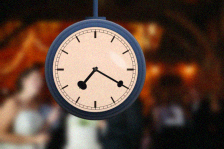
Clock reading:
{"hour": 7, "minute": 20}
